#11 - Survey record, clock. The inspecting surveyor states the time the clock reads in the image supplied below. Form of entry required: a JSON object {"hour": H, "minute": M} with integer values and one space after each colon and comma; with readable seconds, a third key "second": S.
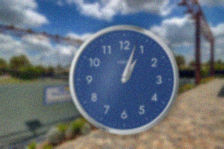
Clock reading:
{"hour": 1, "minute": 3}
